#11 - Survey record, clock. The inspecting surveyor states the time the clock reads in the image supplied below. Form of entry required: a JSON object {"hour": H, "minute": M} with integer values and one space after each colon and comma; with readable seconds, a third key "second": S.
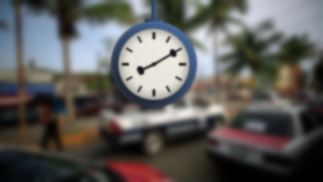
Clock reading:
{"hour": 8, "minute": 10}
